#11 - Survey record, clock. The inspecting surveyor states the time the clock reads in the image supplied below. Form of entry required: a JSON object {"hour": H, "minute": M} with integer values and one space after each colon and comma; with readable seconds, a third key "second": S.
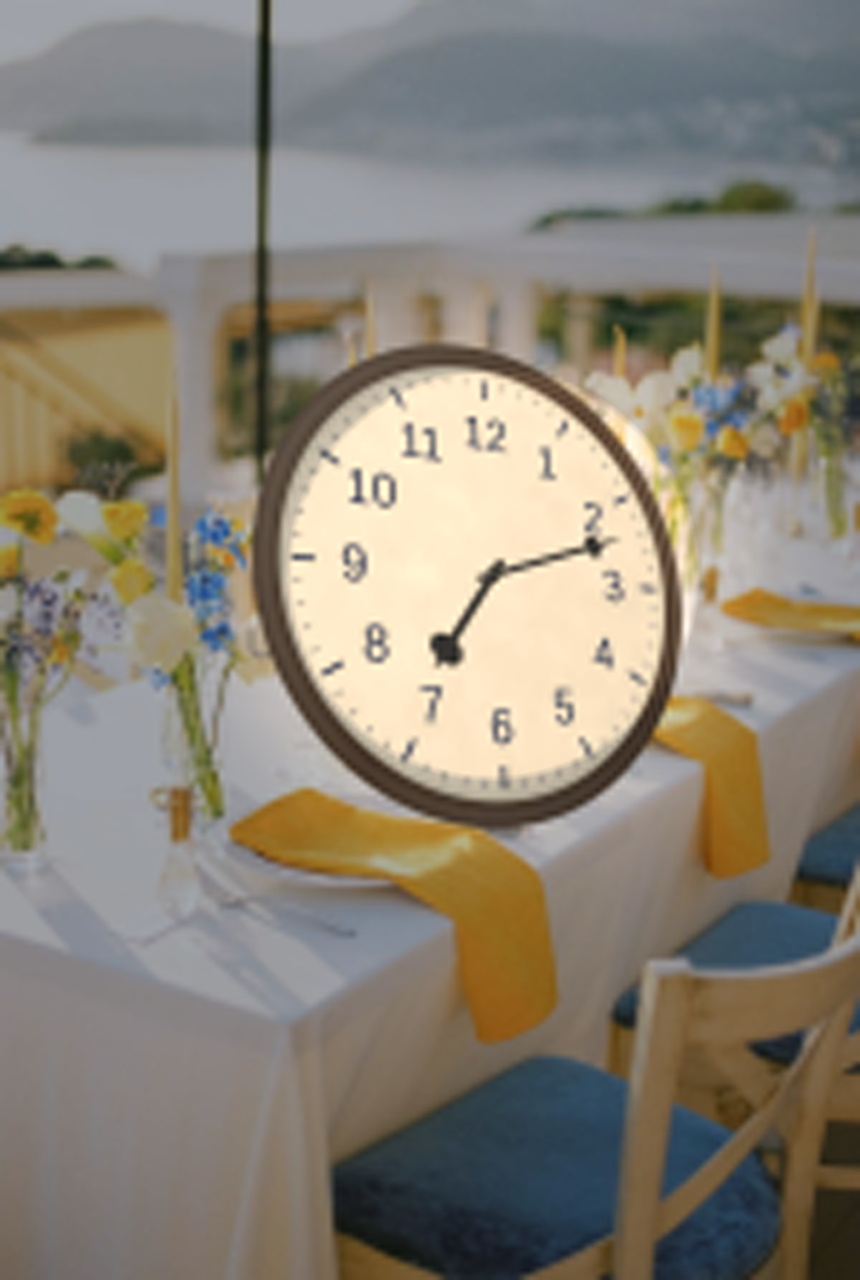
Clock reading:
{"hour": 7, "minute": 12}
